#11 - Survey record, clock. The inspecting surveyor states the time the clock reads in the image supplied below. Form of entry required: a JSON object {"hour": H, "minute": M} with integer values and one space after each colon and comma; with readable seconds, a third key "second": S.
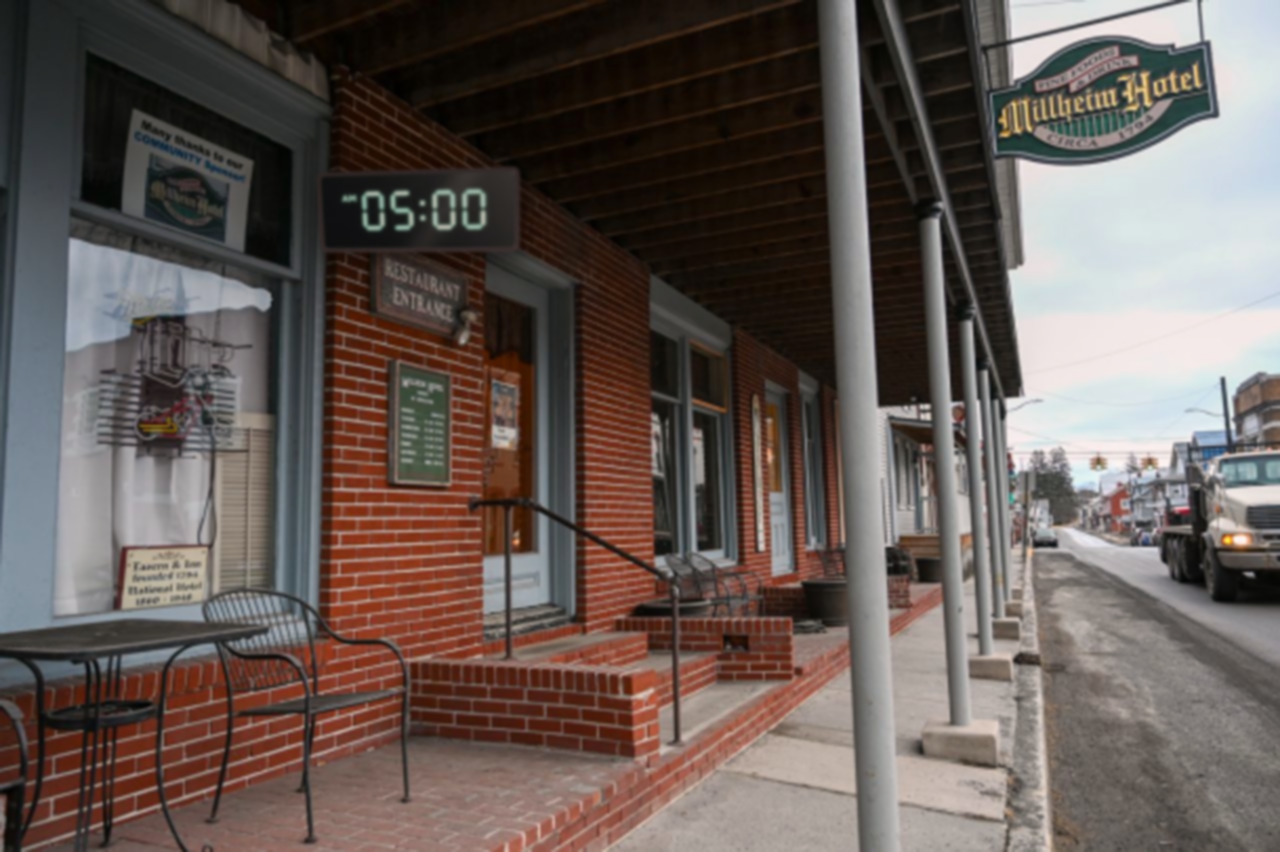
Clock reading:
{"hour": 5, "minute": 0}
